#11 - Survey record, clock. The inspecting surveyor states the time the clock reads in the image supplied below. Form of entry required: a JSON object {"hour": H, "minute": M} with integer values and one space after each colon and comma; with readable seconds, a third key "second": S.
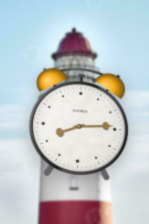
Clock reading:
{"hour": 8, "minute": 14}
